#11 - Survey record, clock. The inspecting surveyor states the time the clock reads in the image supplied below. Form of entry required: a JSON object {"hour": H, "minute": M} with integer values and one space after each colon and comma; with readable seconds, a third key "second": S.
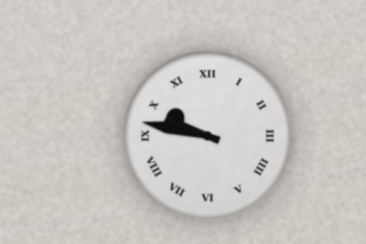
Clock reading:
{"hour": 9, "minute": 47}
